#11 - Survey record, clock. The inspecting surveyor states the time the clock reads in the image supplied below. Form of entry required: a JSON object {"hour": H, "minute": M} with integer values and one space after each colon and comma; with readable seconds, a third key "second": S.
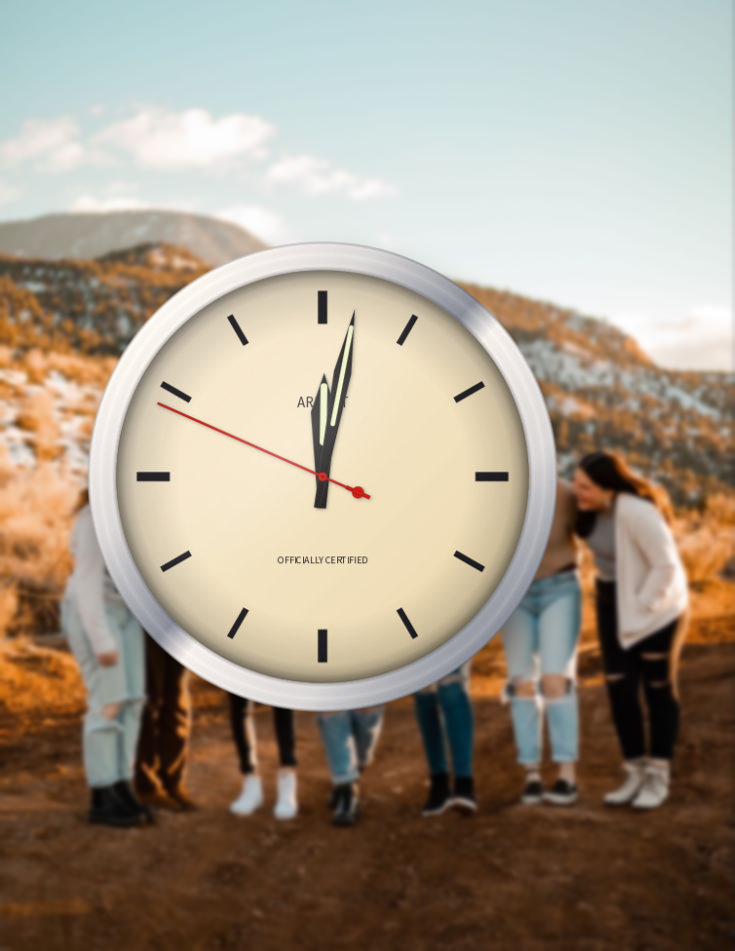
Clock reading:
{"hour": 12, "minute": 1, "second": 49}
